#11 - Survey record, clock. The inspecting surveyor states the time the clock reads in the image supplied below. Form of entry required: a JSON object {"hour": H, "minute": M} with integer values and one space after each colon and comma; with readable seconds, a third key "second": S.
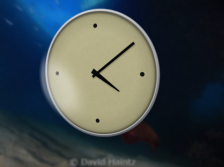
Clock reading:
{"hour": 4, "minute": 9}
